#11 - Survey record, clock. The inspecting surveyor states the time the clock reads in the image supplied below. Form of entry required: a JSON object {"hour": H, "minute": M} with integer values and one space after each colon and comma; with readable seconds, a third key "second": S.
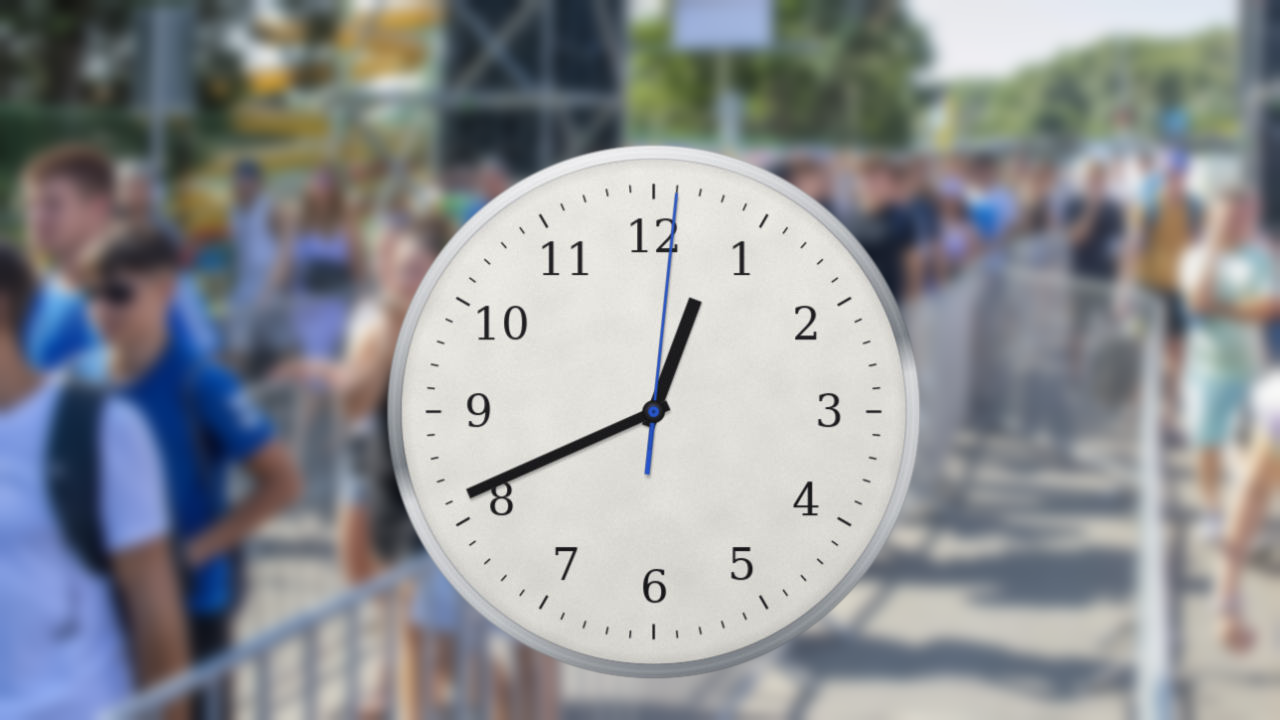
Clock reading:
{"hour": 12, "minute": 41, "second": 1}
